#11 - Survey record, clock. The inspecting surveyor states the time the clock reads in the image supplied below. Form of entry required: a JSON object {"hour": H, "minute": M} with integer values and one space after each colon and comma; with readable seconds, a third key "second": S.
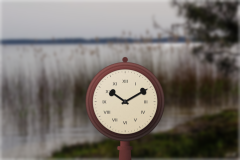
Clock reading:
{"hour": 10, "minute": 10}
